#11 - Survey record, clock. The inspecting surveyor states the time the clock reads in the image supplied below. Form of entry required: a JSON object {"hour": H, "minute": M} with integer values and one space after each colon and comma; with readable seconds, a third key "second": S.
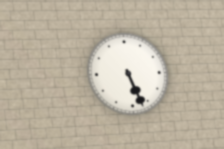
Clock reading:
{"hour": 5, "minute": 27}
